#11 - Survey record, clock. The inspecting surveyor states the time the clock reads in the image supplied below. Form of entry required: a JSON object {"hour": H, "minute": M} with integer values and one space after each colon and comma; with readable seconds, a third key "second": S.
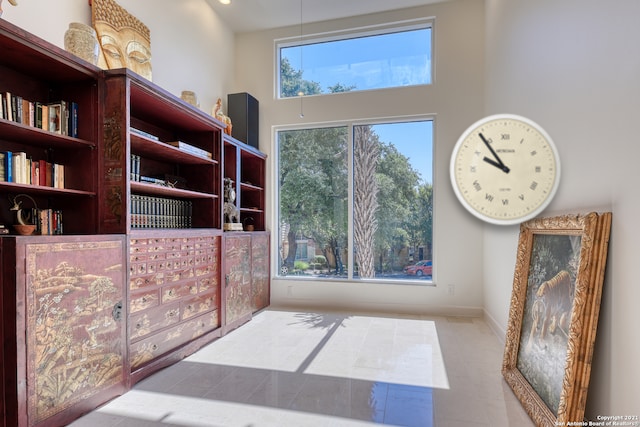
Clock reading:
{"hour": 9, "minute": 54}
